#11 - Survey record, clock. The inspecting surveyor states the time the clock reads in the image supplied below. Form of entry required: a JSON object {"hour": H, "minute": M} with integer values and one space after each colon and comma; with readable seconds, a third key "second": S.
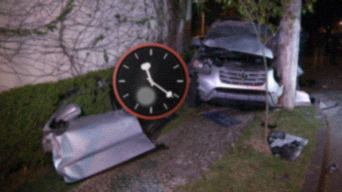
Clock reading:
{"hour": 11, "minute": 21}
